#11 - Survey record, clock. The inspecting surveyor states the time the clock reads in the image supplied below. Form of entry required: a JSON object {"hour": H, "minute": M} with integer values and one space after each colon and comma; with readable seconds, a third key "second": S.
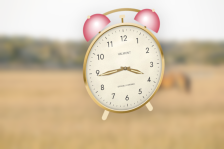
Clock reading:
{"hour": 3, "minute": 44}
